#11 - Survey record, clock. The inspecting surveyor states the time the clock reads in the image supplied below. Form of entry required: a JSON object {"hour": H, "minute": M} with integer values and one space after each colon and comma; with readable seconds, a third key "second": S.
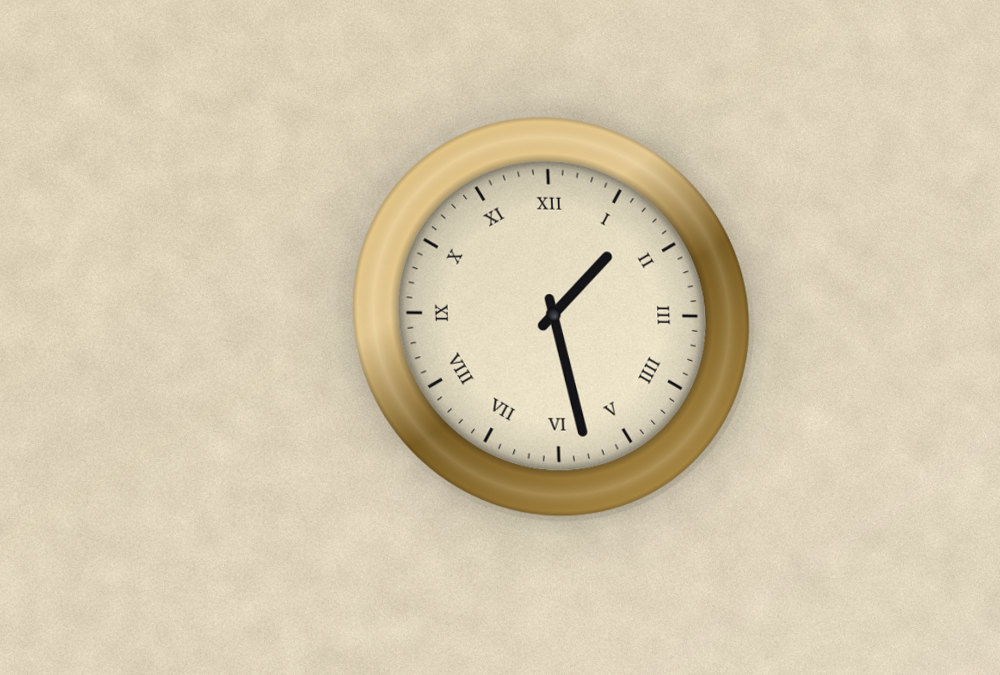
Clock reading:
{"hour": 1, "minute": 28}
